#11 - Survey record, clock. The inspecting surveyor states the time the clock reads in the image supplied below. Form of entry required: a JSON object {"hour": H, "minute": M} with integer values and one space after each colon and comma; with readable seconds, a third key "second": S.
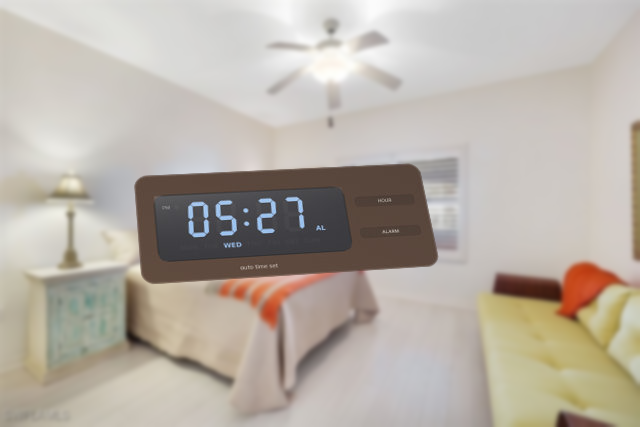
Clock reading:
{"hour": 5, "minute": 27}
